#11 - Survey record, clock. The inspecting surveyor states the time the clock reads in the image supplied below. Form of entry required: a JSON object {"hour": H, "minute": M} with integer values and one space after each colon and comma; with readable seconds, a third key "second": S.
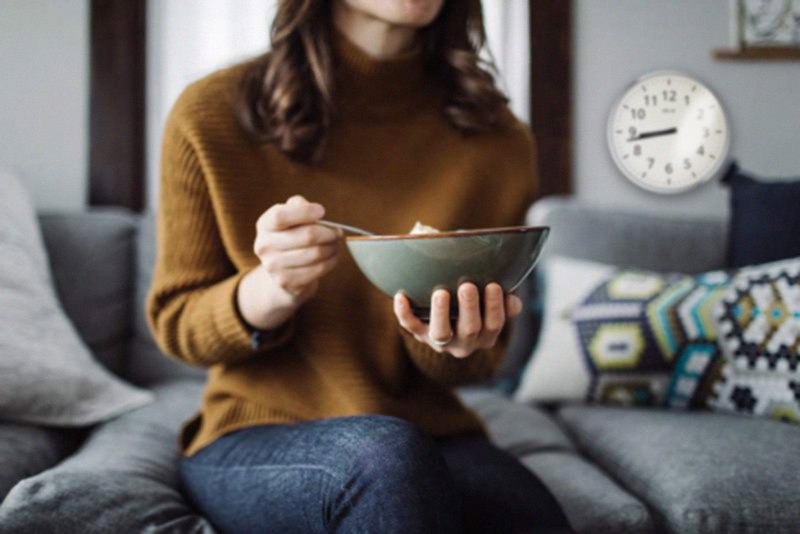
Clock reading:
{"hour": 8, "minute": 43}
